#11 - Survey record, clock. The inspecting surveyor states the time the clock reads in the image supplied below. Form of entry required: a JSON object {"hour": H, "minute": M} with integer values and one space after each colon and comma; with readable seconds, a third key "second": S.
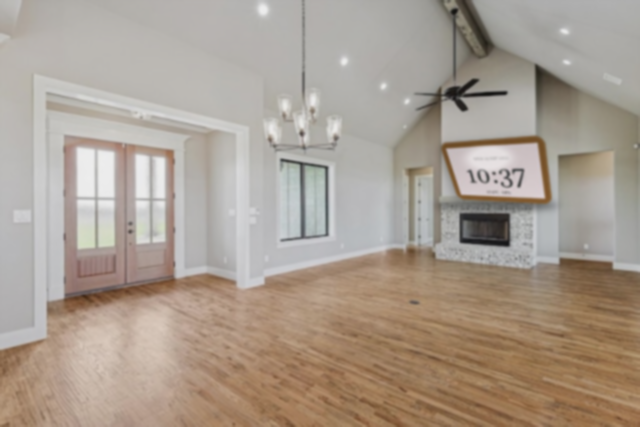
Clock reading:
{"hour": 10, "minute": 37}
